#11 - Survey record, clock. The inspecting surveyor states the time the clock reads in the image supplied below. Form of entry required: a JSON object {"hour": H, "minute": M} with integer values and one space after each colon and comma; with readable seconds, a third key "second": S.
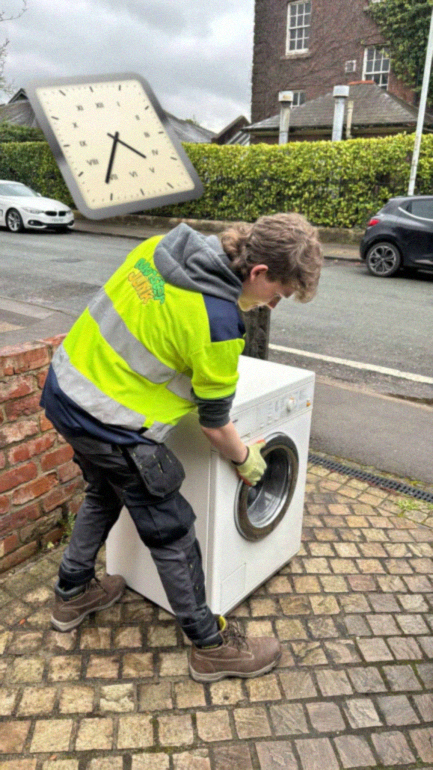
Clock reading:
{"hour": 4, "minute": 36}
